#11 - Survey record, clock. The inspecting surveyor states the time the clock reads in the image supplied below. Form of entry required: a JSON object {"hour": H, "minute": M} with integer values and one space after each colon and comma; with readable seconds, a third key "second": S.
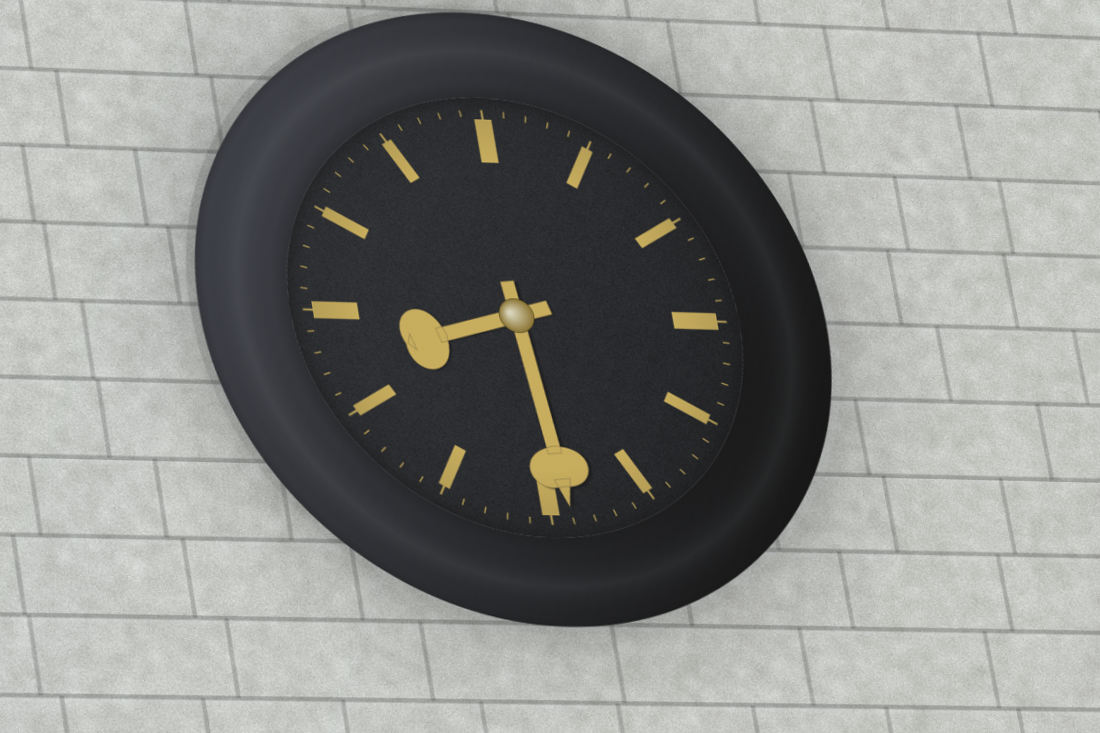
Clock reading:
{"hour": 8, "minute": 29}
